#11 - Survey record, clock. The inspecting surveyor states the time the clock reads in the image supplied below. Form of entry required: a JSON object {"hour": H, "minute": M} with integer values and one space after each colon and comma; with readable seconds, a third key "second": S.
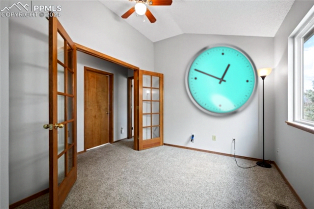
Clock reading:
{"hour": 12, "minute": 48}
